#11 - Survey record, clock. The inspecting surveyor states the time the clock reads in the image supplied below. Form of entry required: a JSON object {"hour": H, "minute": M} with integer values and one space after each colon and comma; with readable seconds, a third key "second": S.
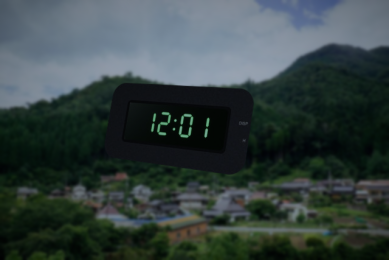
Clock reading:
{"hour": 12, "minute": 1}
